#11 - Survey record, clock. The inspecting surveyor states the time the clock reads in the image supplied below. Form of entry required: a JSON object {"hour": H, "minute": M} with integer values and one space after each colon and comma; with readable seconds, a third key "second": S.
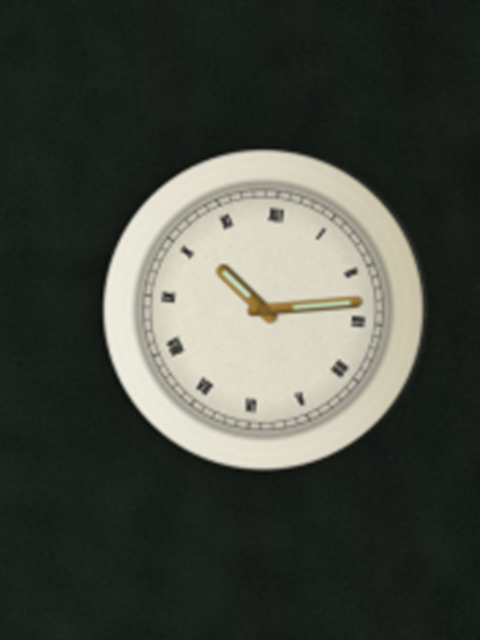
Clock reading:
{"hour": 10, "minute": 13}
